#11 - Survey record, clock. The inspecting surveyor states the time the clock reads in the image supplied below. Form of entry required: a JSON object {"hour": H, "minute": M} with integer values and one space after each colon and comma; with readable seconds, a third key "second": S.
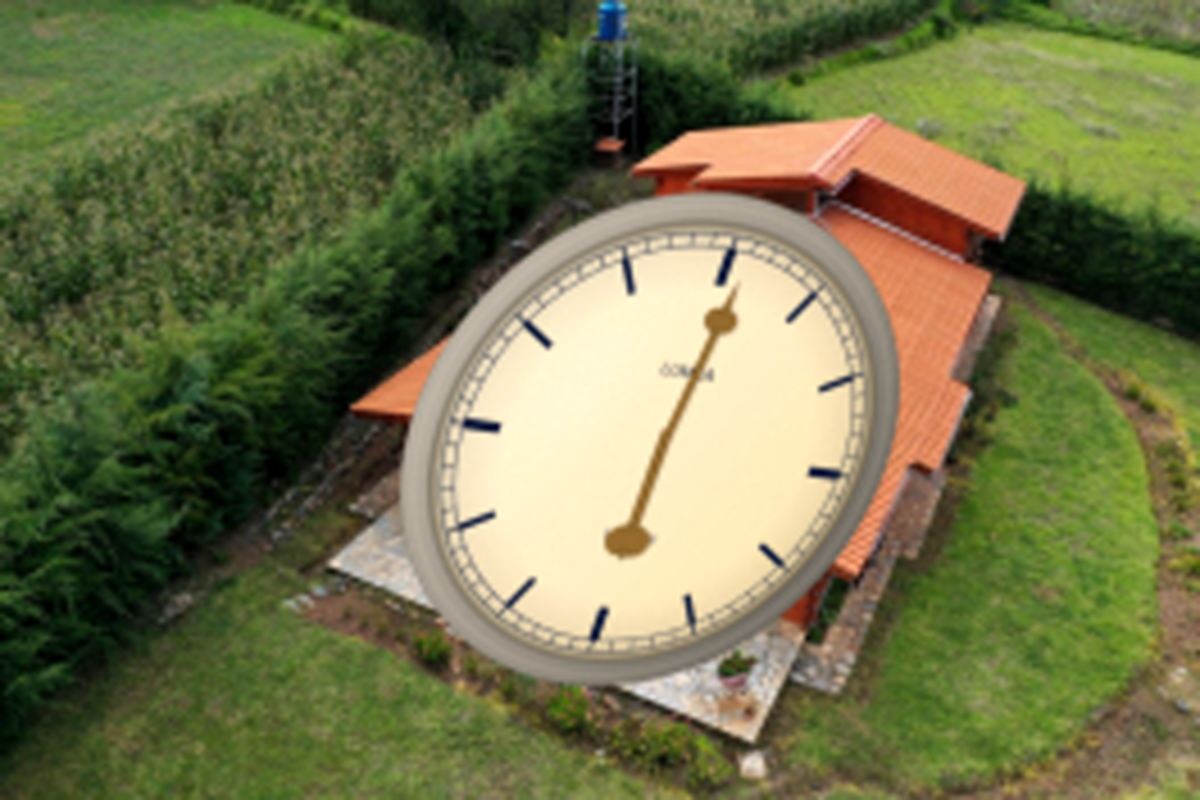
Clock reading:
{"hour": 6, "minute": 1}
